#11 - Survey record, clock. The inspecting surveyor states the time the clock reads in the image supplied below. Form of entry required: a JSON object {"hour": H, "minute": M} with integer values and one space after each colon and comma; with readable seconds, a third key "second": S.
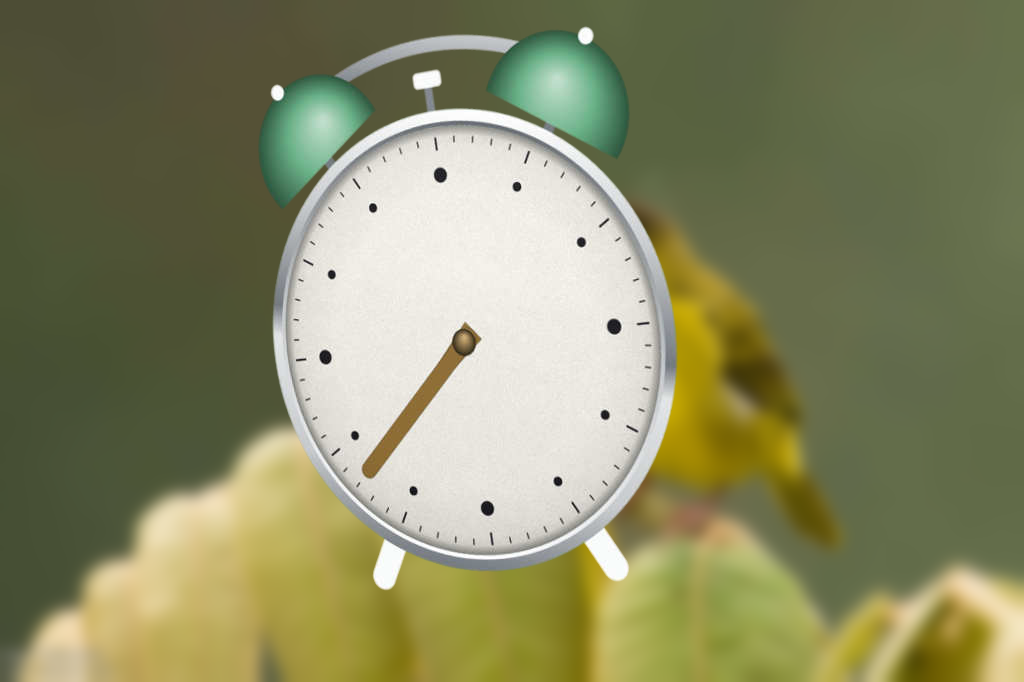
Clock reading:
{"hour": 7, "minute": 38}
